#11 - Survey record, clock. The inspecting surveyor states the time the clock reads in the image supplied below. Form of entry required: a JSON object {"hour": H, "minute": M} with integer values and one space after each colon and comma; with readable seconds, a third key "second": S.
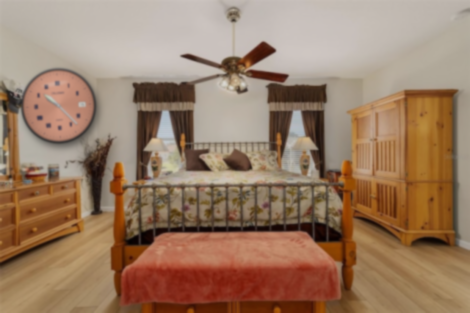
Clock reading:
{"hour": 10, "minute": 23}
